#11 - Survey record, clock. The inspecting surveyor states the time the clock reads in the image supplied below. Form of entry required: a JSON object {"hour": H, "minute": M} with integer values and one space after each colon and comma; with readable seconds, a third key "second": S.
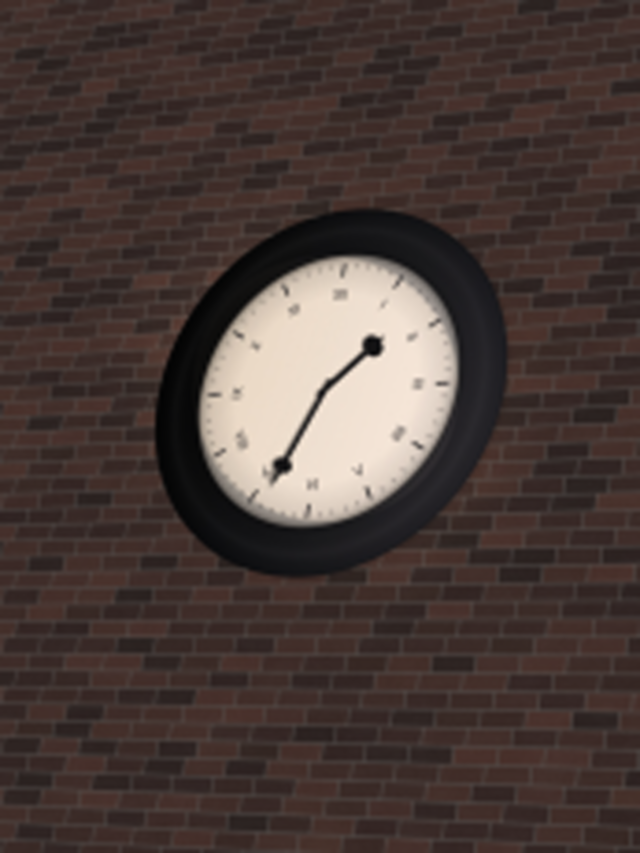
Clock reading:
{"hour": 1, "minute": 34}
